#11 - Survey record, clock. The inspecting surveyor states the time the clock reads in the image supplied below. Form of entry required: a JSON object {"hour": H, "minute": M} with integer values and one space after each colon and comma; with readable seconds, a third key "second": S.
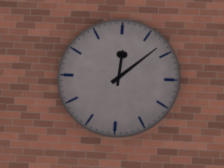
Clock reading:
{"hour": 12, "minute": 8}
